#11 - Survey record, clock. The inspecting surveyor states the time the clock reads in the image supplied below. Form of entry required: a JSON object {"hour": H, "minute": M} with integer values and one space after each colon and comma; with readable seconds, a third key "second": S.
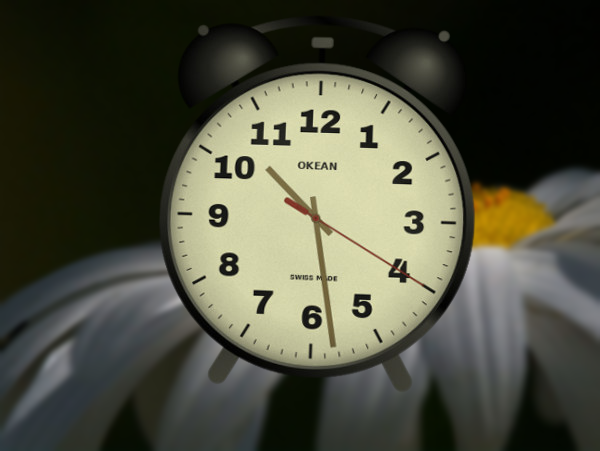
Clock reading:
{"hour": 10, "minute": 28, "second": 20}
